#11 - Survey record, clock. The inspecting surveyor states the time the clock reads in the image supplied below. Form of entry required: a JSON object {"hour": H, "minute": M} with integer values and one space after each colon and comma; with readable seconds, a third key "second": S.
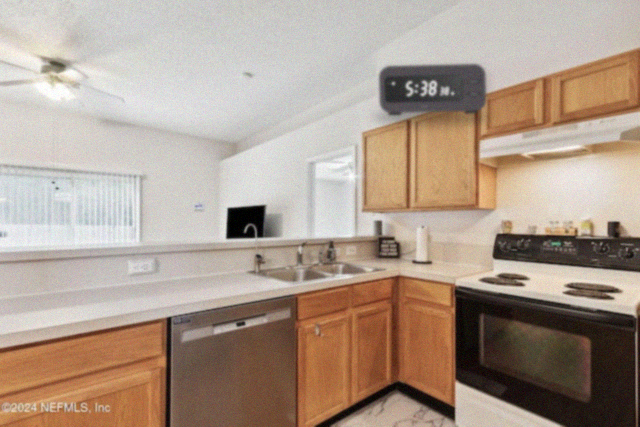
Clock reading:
{"hour": 5, "minute": 38}
